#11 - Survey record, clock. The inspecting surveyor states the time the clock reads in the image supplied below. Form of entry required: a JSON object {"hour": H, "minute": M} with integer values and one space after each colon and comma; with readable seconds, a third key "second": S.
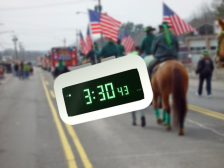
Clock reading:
{"hour": 3, "minute": 30, "second": 43}
